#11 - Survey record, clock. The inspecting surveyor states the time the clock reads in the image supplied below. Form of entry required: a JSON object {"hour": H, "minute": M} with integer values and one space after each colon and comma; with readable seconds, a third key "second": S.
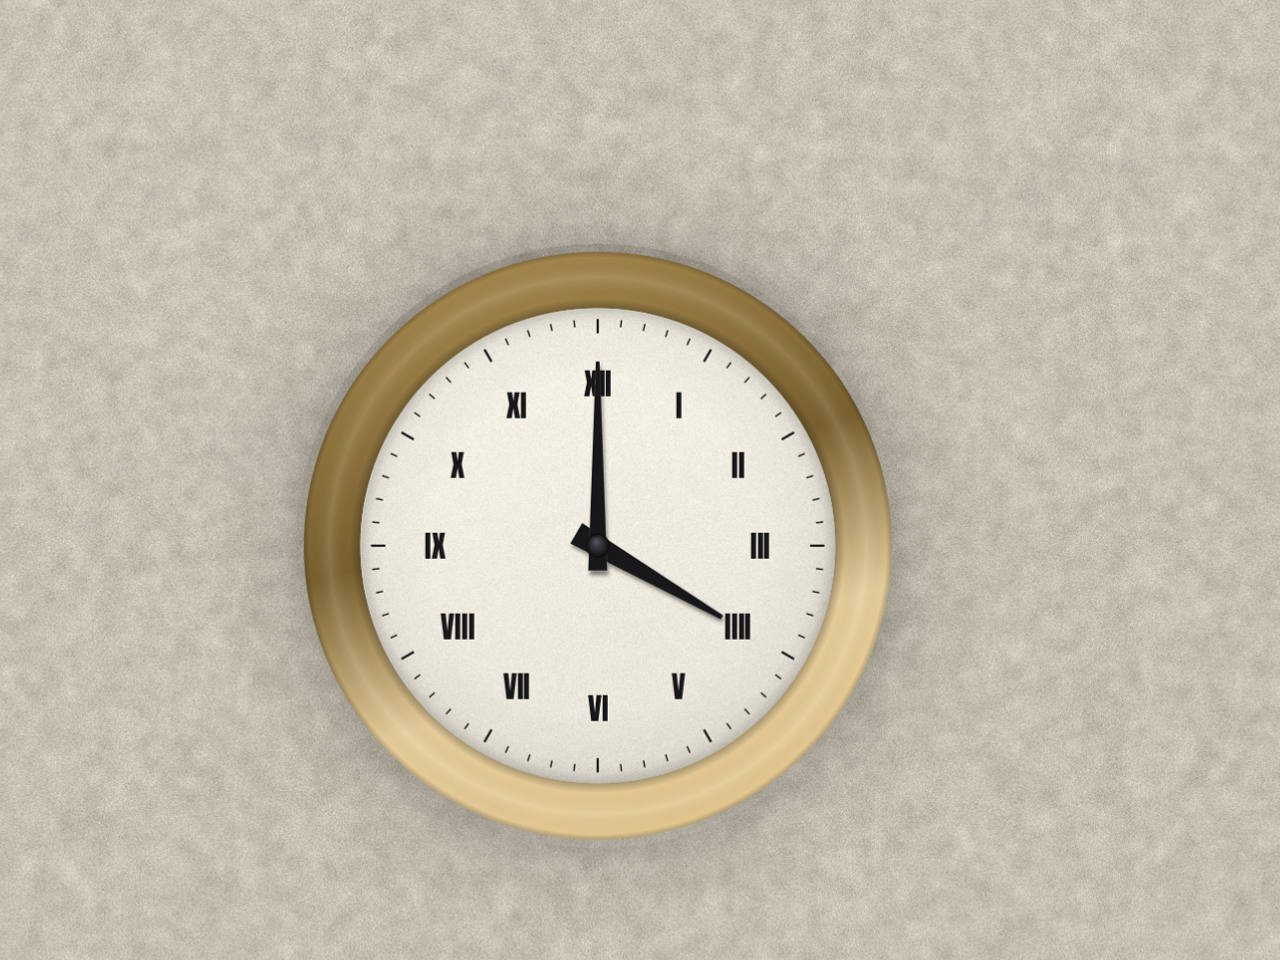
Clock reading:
{"hour": 4, "minute": 0}
